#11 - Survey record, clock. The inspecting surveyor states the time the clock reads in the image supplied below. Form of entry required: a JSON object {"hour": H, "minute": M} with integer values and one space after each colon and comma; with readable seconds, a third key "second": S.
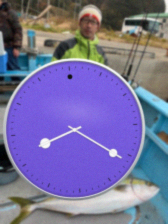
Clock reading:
{"hour": 8, "minute": 21}
